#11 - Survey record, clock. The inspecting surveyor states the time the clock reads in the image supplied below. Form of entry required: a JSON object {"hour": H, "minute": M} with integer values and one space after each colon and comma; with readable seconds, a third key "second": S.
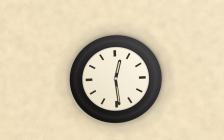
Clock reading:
{"hour": 12, "minute": 29}
